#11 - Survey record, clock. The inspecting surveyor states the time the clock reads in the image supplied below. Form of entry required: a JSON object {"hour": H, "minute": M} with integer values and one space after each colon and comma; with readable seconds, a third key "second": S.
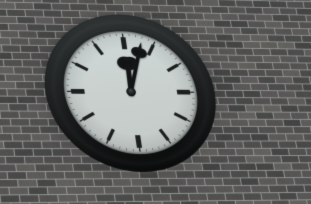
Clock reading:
{"hour": 12, "minute": 3}
